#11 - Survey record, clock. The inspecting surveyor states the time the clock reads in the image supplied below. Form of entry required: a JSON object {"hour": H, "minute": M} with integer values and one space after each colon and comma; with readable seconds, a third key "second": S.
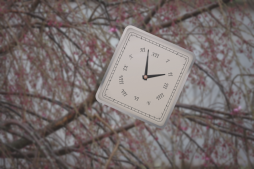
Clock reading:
{"hour": 1, "minute": 57}
